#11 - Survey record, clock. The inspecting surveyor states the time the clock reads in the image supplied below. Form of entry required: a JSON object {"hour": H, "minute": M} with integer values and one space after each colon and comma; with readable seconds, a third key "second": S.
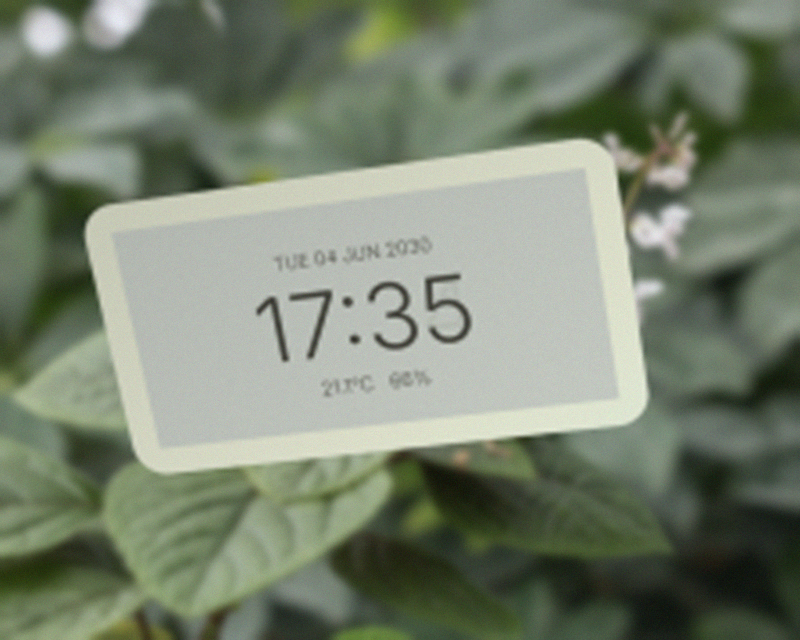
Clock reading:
{"hour": 17, "minute": 35}
